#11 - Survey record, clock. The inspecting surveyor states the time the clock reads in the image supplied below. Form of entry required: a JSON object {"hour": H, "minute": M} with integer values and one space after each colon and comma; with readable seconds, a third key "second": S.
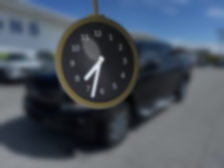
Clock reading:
{"hour": 7, "minute": 33}
